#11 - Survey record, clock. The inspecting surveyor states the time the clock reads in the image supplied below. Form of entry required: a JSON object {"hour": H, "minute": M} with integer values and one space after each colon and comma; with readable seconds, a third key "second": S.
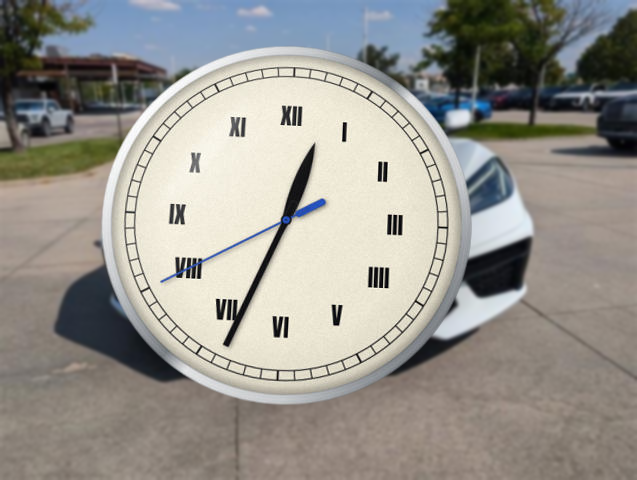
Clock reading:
{"hour": 12, "minute": 33, "second": 40}
